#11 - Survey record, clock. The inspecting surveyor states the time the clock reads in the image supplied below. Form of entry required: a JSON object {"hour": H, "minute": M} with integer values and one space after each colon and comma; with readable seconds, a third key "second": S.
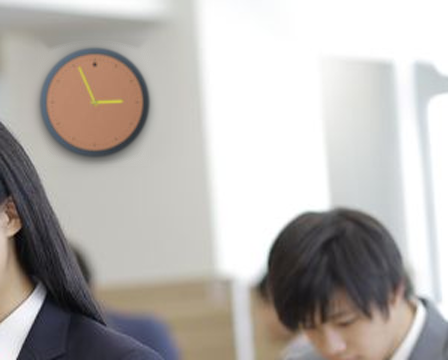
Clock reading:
{"hour": 2, "minute": 56}
